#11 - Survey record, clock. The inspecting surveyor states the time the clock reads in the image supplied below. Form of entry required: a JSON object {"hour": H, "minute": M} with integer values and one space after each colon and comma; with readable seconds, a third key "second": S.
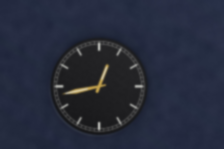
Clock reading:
{"hour": 12, "minute": 43}
